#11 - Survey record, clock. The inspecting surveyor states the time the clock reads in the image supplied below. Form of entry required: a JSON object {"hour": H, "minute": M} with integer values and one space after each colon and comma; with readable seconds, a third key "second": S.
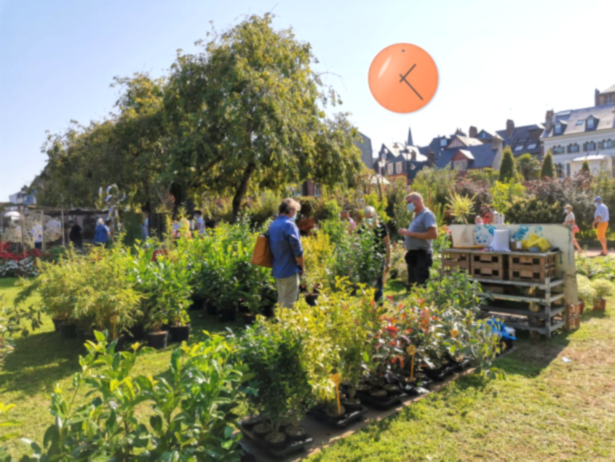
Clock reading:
{"hour": 1, "minute": 23}
